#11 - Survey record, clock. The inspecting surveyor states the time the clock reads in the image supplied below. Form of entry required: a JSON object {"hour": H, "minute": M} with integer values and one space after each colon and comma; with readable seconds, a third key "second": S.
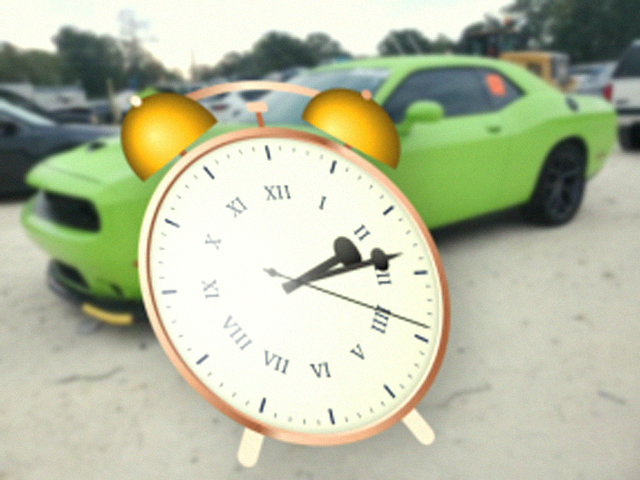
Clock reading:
{"hour": 2, "minute": 13, "second": 19}
